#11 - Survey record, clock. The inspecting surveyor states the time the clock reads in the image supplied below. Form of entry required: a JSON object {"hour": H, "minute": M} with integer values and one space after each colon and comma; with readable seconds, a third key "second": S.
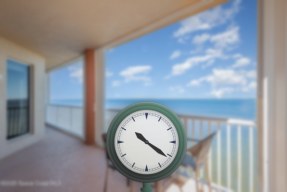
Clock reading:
{"hour": 10, "minute": 21}
